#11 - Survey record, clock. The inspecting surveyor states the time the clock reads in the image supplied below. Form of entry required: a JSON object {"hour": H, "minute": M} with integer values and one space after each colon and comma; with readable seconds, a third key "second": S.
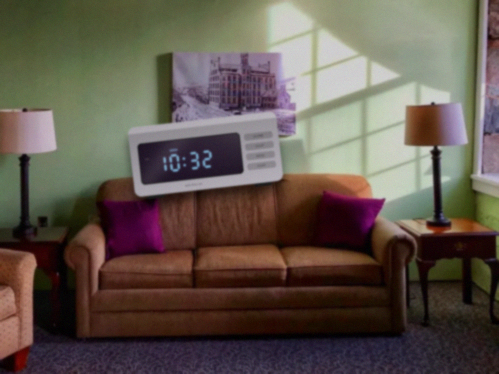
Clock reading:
{"hour": 10, "minute": 32}
